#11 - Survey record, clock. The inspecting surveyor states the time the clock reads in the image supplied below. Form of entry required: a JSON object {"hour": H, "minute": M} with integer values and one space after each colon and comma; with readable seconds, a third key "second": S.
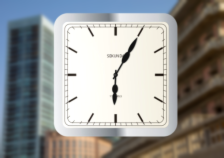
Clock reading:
{"hour": 6, "minute": 5}
